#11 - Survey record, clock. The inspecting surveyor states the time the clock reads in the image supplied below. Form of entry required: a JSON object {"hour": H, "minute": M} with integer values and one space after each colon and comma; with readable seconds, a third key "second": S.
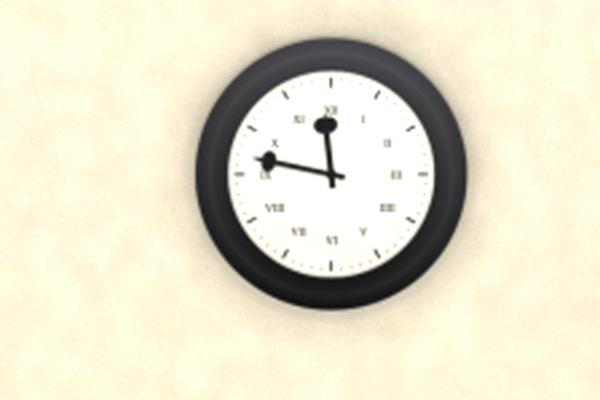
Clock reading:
{"hour": 11, "minute": 47}
